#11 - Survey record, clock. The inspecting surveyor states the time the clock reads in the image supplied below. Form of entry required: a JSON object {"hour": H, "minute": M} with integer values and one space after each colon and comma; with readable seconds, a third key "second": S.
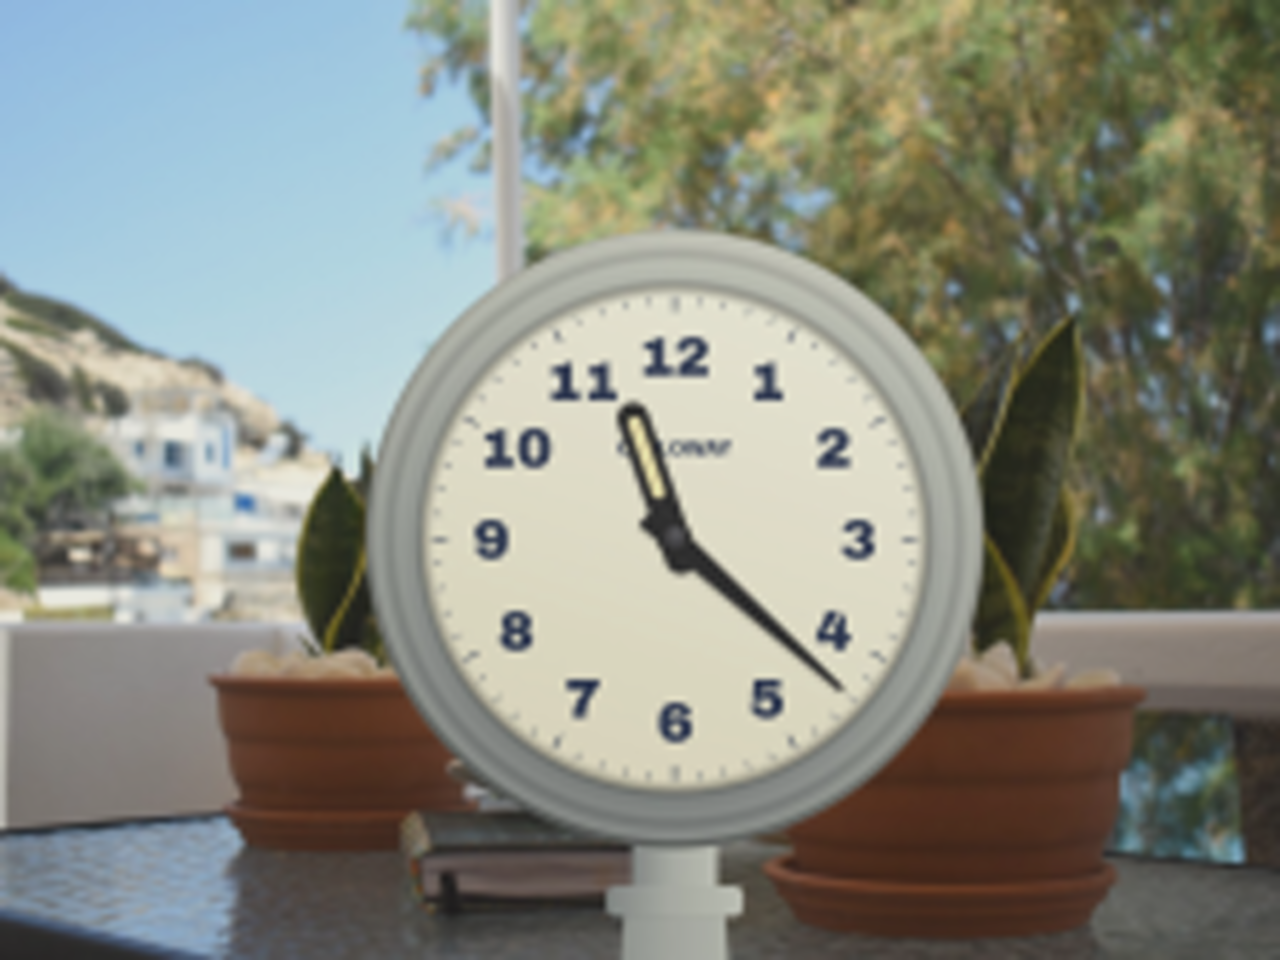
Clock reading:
{"hour": 11, "minute": 22}
